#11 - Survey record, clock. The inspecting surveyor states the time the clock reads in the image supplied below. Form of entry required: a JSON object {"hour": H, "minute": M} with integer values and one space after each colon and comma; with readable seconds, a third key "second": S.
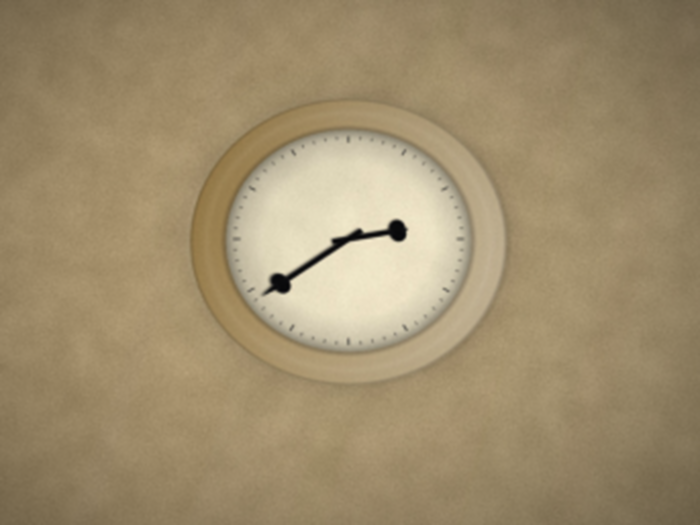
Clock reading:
{"hour": 2, "minute": 39}
